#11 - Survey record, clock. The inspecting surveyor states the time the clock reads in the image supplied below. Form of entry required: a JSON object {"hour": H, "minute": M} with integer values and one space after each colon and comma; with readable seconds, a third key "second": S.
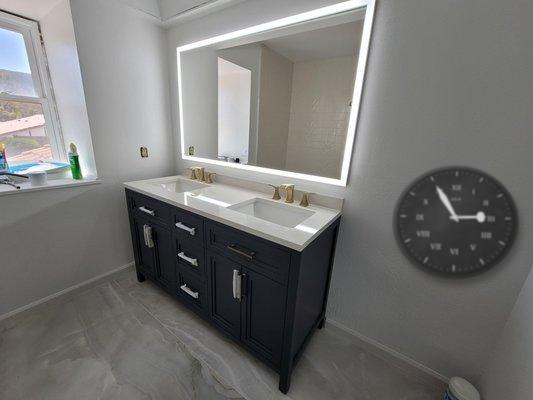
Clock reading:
{"hour": 2, "minute": 55}
